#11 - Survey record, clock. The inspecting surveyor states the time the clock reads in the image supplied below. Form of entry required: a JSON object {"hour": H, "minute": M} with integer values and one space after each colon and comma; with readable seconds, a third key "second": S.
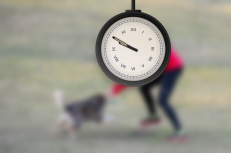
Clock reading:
{"hour": 9, "minute": 50}
